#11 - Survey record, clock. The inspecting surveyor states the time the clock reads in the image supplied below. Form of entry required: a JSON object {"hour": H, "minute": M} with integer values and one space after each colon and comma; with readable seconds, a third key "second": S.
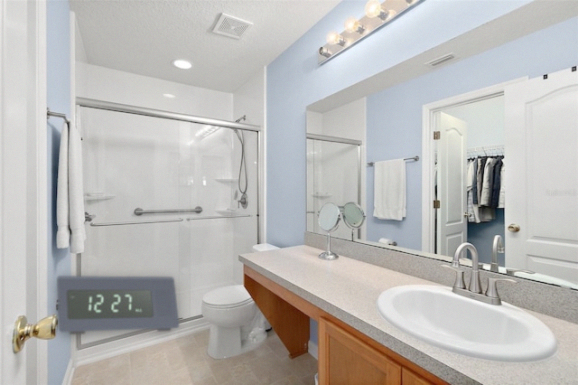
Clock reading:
{"hour": 12, "minute": 27}
